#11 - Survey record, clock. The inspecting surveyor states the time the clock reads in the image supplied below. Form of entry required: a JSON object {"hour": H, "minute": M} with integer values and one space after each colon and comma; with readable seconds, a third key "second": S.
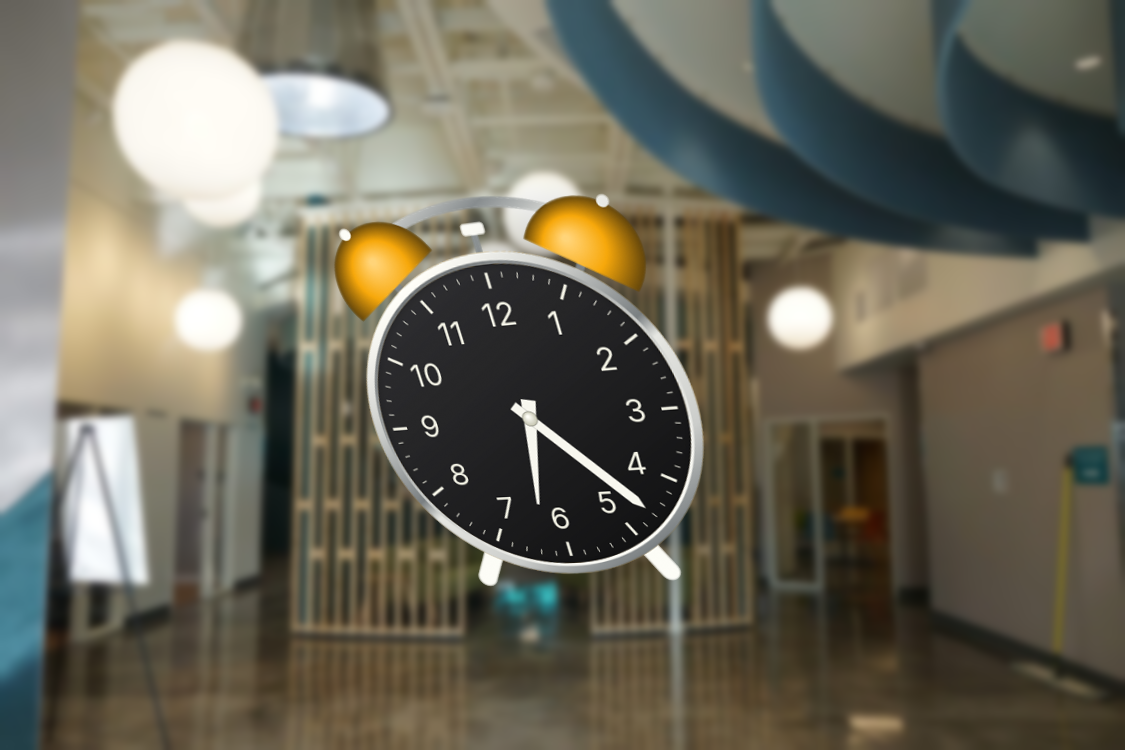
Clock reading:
{"hour": 6, "minute": 23}
